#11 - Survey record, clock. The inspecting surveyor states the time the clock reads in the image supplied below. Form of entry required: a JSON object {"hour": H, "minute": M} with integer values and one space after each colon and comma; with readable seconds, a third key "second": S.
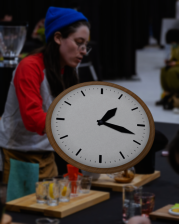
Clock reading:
{"hour": 1, "minute": 18}
